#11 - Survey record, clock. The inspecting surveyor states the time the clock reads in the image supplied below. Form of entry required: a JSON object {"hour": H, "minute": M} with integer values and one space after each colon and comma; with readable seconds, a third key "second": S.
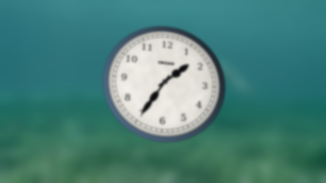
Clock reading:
{"hour": 1, "minute": 35}
